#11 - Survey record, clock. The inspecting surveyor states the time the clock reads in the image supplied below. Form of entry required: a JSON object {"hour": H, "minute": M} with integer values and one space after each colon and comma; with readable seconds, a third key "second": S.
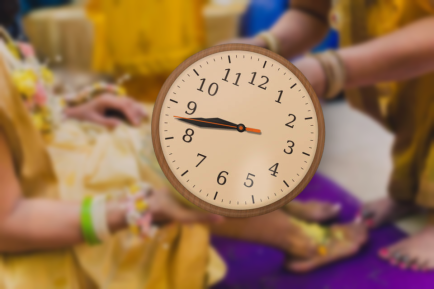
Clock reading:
{"hour": 8, "minute": 42, "second": 43}
